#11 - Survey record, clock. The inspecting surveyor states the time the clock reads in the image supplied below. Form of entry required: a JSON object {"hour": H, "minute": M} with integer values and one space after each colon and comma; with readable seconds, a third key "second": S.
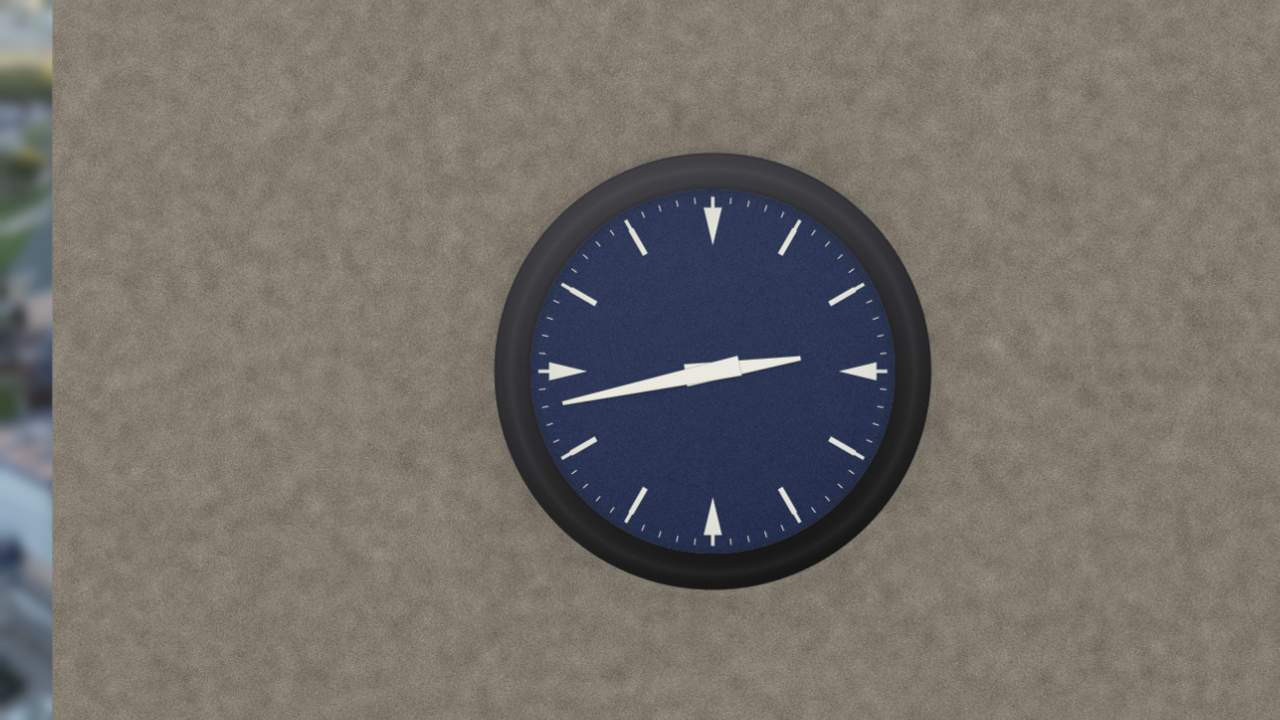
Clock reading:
{"hour": 2, "minute": 43}
